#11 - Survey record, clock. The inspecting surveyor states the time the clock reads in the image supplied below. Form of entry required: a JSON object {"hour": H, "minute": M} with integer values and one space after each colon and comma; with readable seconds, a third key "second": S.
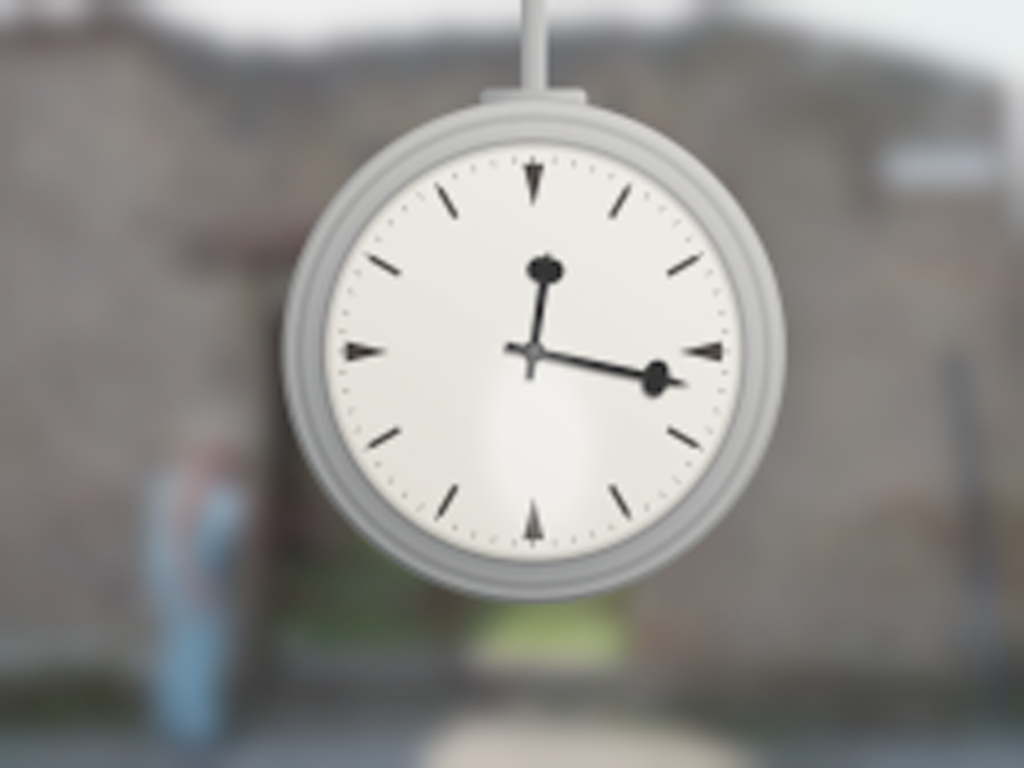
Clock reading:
{"hour": 12, "minute": 17}
